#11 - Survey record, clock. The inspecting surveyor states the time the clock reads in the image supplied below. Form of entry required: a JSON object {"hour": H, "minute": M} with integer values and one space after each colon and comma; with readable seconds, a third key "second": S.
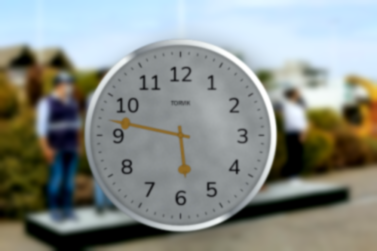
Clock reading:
{"hour": 5, "minute": 47}
